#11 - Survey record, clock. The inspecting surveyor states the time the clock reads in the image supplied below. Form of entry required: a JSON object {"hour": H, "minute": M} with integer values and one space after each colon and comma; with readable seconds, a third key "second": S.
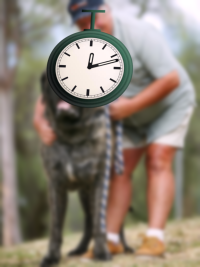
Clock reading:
{"hour": 12, "minute": 12}
